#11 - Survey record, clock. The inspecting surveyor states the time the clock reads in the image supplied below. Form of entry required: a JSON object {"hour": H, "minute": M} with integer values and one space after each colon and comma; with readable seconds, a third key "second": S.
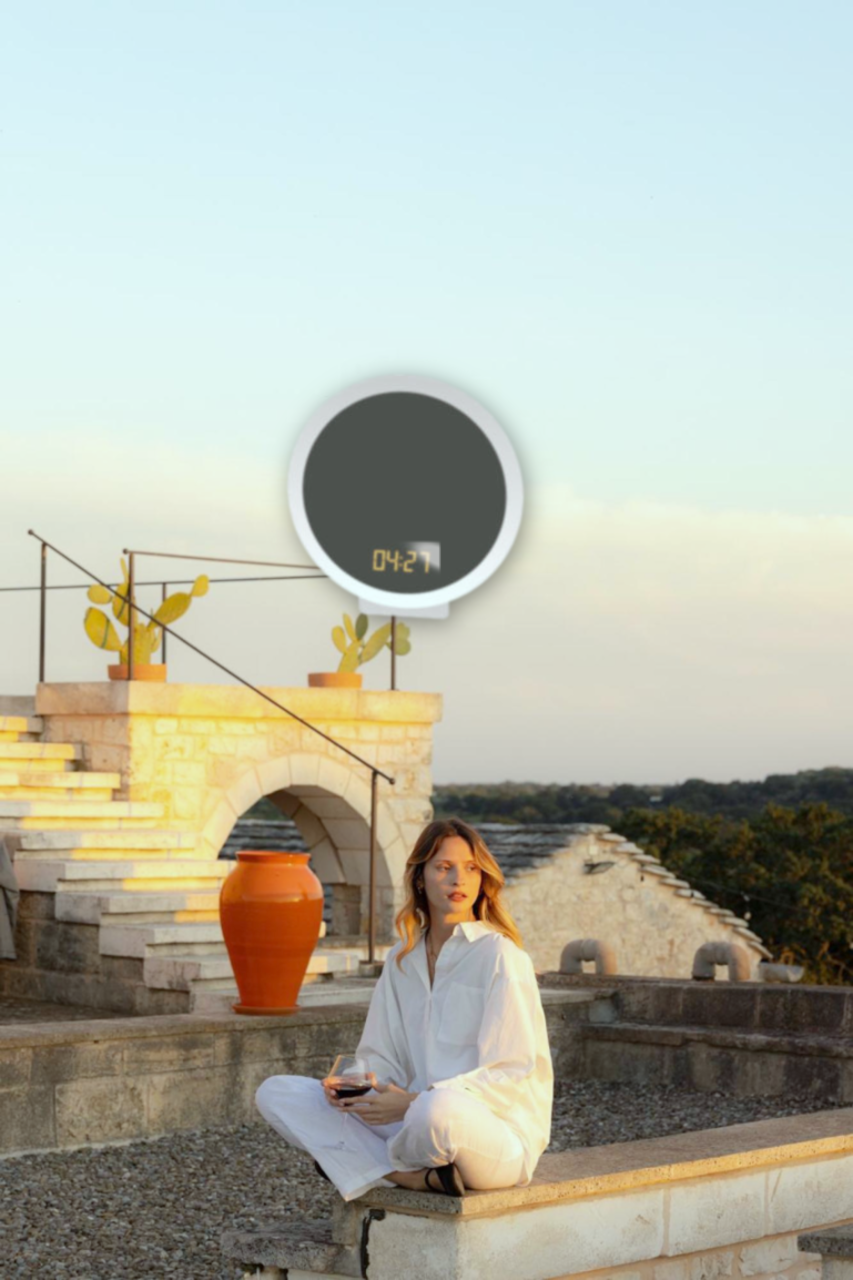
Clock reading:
{"hour": 4, "minute": 27}
